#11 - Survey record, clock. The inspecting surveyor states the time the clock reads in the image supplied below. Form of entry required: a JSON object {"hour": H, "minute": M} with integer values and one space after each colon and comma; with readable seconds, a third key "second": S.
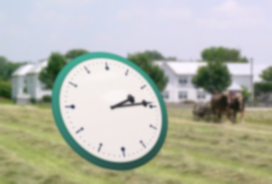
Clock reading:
{"hour": 2, "minute": 14}
